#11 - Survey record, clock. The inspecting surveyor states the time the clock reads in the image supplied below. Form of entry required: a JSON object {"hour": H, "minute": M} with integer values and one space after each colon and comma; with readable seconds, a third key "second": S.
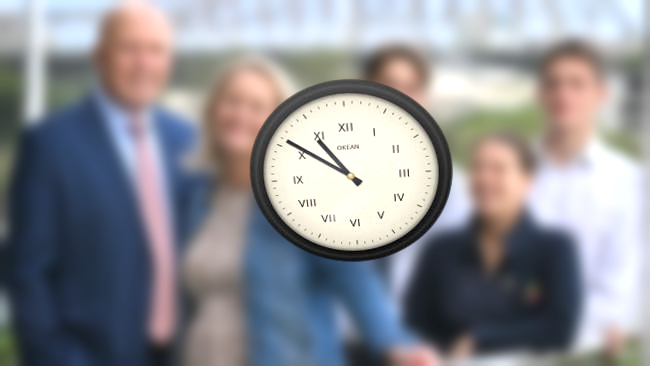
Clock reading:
{"hour": 10, "minute": 51}
